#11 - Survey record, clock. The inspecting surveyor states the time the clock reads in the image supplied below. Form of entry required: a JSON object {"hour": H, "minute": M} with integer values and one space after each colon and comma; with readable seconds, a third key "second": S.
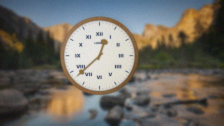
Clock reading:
{"hour": 12, "minute": 38}
